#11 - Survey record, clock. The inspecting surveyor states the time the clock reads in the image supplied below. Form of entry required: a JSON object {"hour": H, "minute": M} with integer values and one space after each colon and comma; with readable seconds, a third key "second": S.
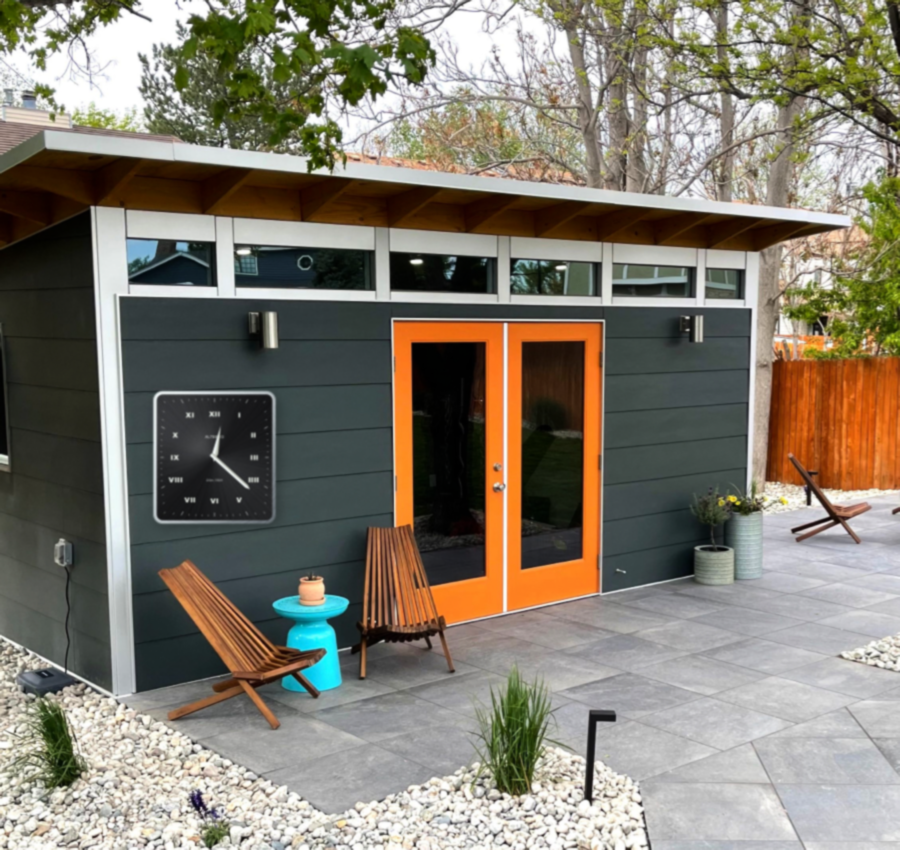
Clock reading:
{"hour": 12, "minute": 22}
